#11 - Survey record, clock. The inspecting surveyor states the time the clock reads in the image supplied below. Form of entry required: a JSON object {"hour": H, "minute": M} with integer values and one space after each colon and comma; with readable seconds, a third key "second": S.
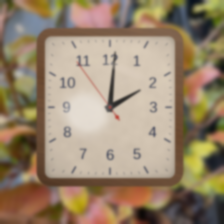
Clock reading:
{"hour": 2, "minute": 0, "second": 54}
